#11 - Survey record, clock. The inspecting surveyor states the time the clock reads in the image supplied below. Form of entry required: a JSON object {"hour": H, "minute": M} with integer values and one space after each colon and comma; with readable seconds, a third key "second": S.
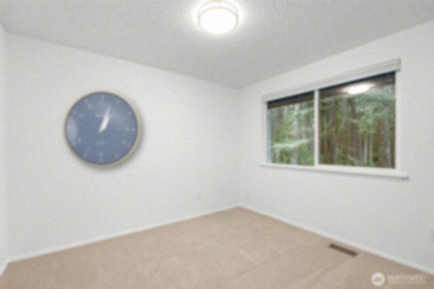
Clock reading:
{"hour": 1, "minute": 3}
